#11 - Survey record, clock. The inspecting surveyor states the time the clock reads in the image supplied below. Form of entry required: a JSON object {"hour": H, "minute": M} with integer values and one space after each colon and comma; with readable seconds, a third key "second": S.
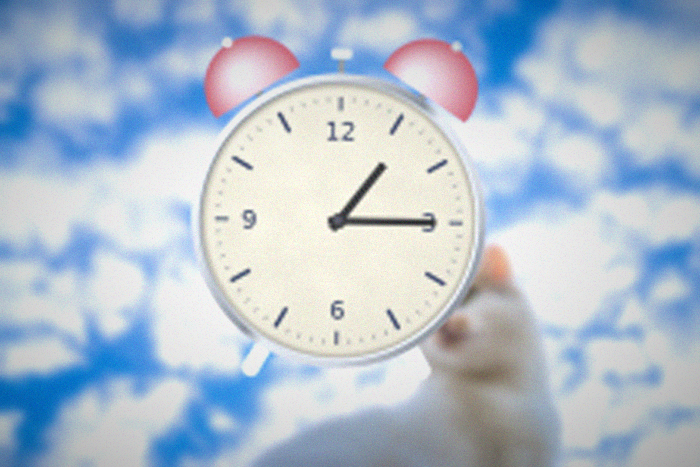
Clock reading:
{"hour": 1, "minute": 15}
